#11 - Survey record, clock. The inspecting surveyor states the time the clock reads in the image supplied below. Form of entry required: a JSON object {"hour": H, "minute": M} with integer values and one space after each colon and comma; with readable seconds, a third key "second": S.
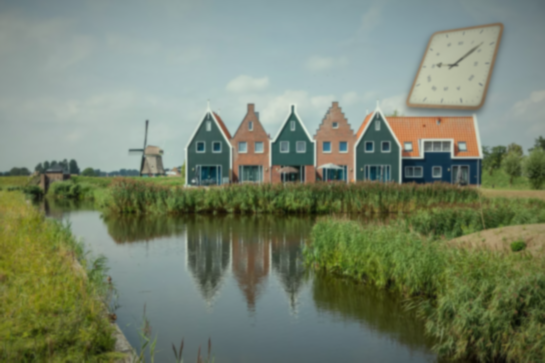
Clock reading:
{"hour": 9, "minute": 8}
